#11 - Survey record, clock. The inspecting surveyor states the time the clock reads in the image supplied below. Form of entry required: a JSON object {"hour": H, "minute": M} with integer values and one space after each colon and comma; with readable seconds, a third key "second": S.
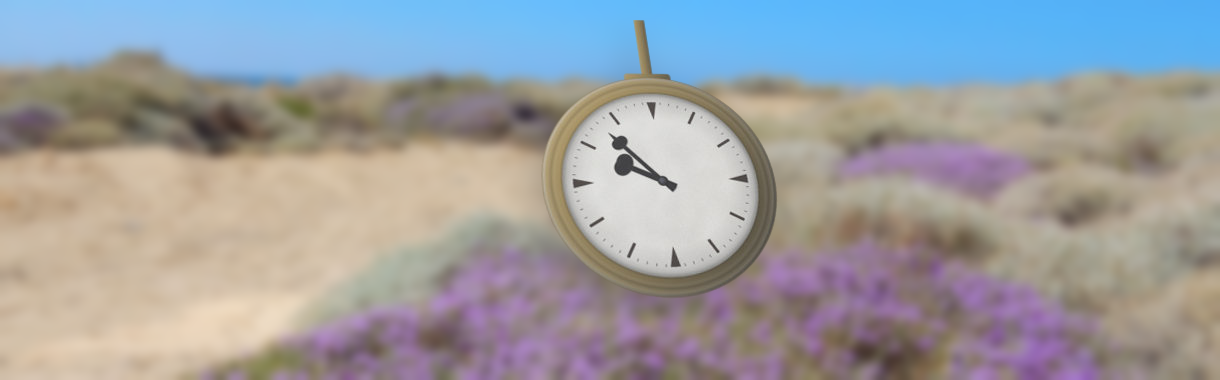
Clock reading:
{"hour": 9, "minute": 53}
